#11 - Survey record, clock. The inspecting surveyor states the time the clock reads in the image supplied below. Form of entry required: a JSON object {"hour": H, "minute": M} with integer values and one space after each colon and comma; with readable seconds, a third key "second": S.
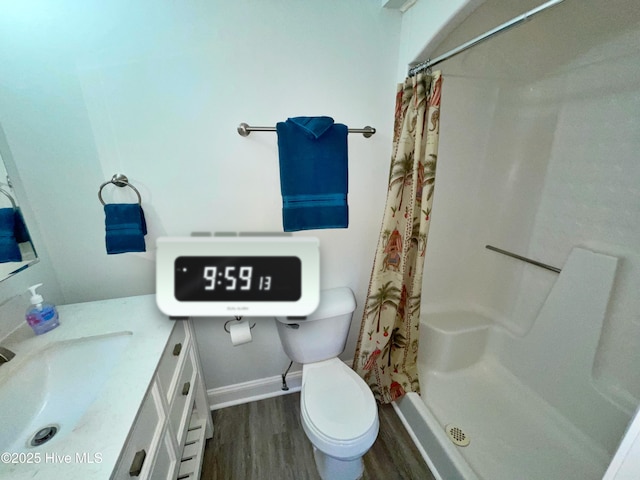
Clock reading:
{"hour": 9, "minute": 59, "second": 13}
